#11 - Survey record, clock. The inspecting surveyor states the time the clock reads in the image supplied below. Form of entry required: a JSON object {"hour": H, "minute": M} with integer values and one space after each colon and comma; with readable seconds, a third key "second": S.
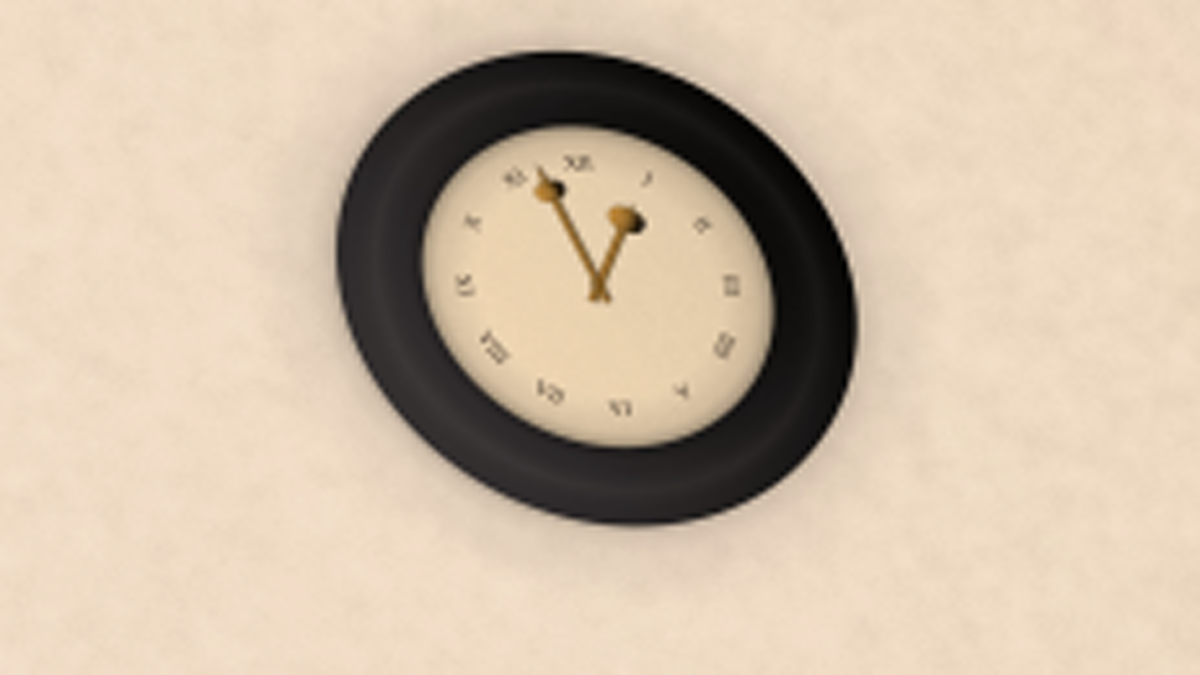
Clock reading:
{"hour": 12, "minute": 57}
